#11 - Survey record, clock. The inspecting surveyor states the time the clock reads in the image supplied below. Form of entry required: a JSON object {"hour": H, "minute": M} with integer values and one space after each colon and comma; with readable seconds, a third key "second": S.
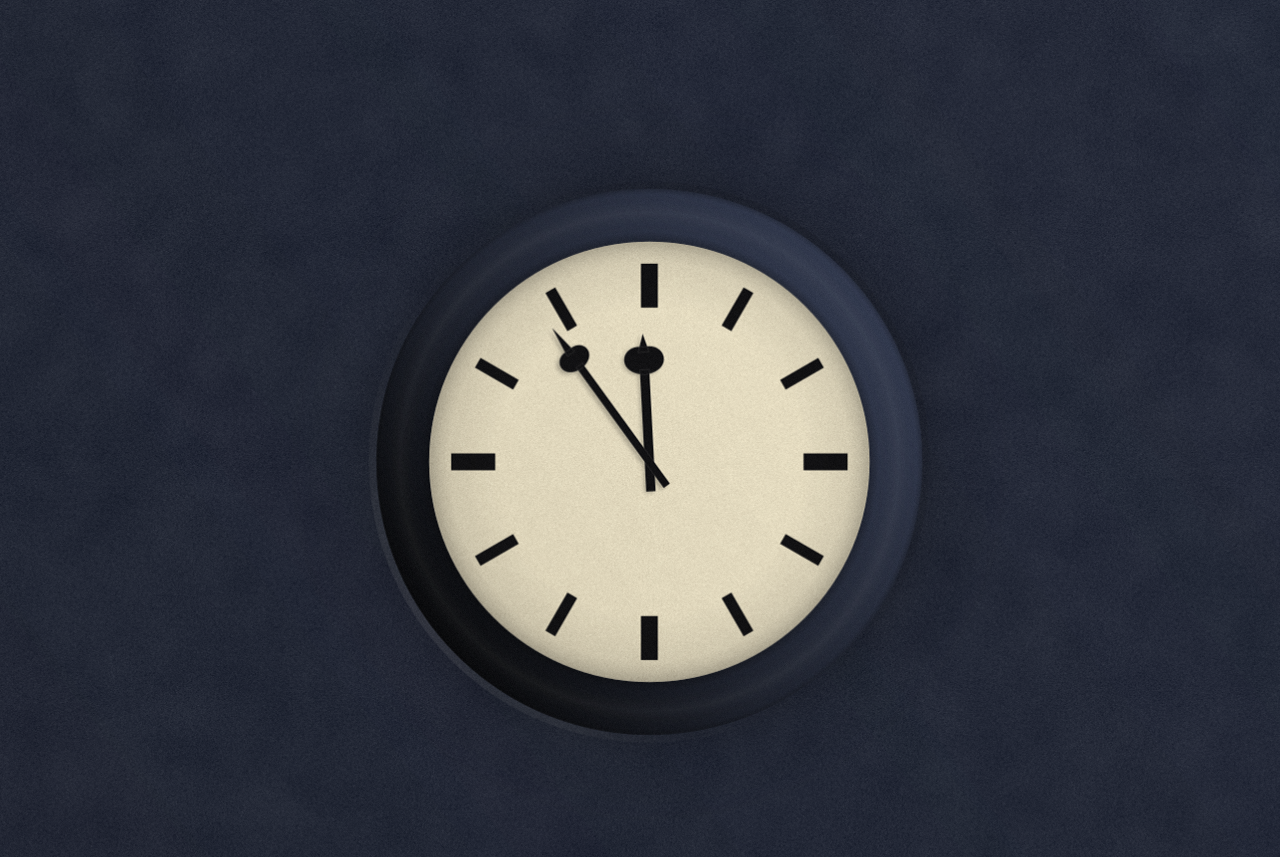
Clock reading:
{"hour": 11, "minute": 54}
